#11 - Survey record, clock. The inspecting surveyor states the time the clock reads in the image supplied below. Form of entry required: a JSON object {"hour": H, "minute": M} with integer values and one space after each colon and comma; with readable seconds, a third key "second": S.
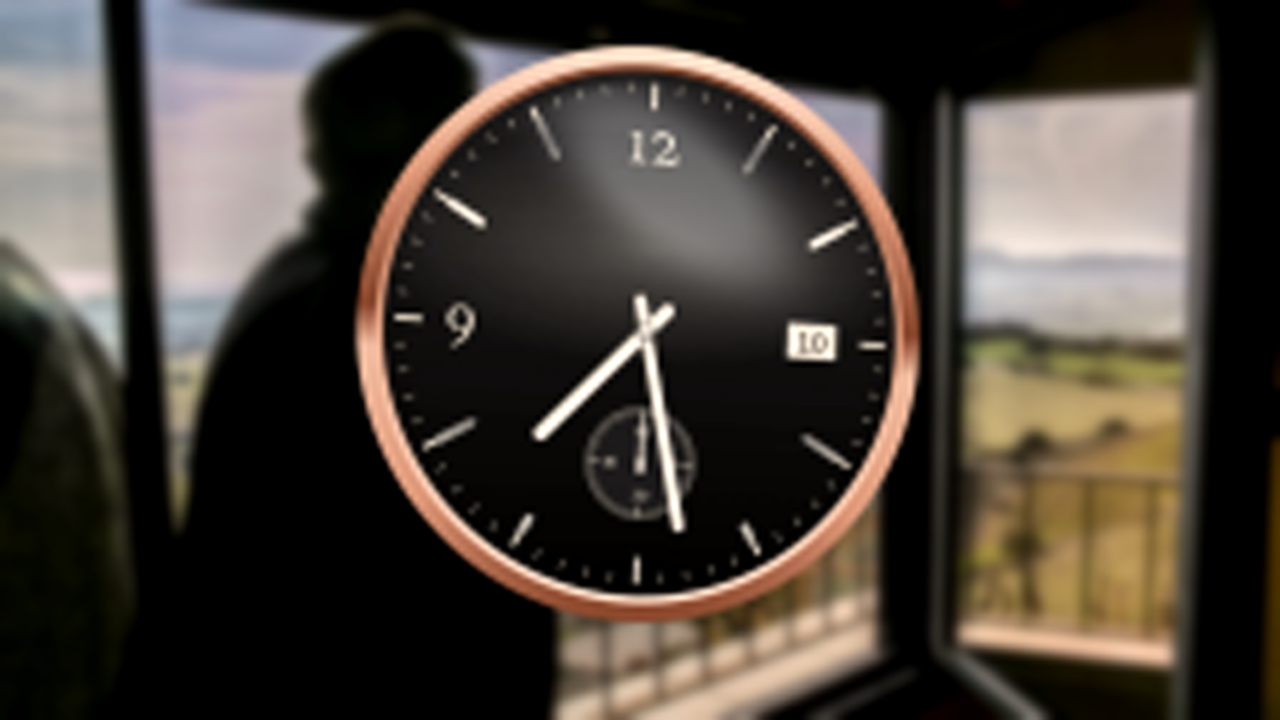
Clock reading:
{"hour": 7, "minute": 28}
